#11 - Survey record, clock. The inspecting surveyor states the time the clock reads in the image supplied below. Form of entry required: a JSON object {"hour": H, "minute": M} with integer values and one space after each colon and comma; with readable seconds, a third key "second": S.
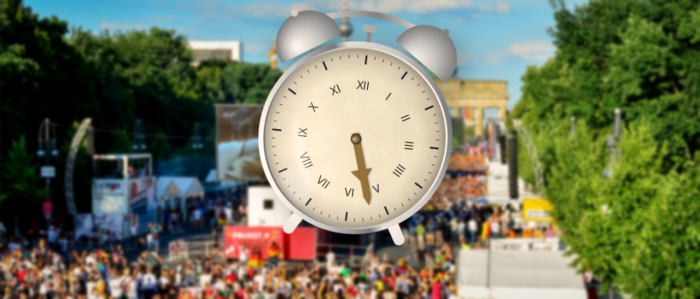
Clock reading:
{"hour": 5, "minute": 27}
